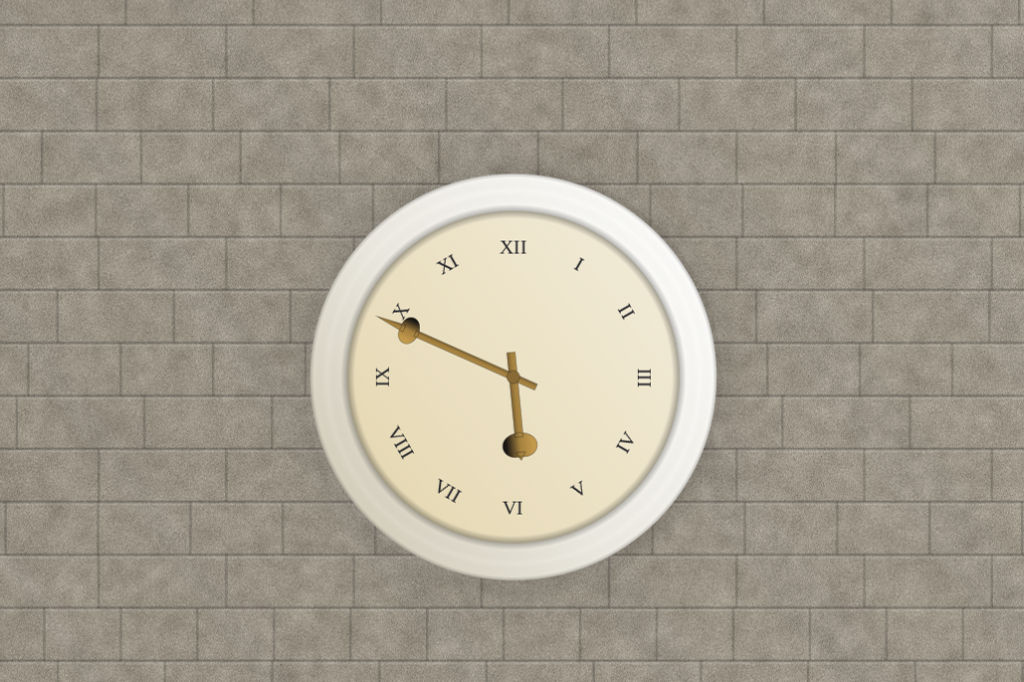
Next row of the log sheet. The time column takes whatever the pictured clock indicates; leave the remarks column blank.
5:49
